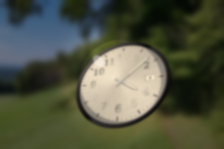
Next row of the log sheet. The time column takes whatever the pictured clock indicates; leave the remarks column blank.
4:08
